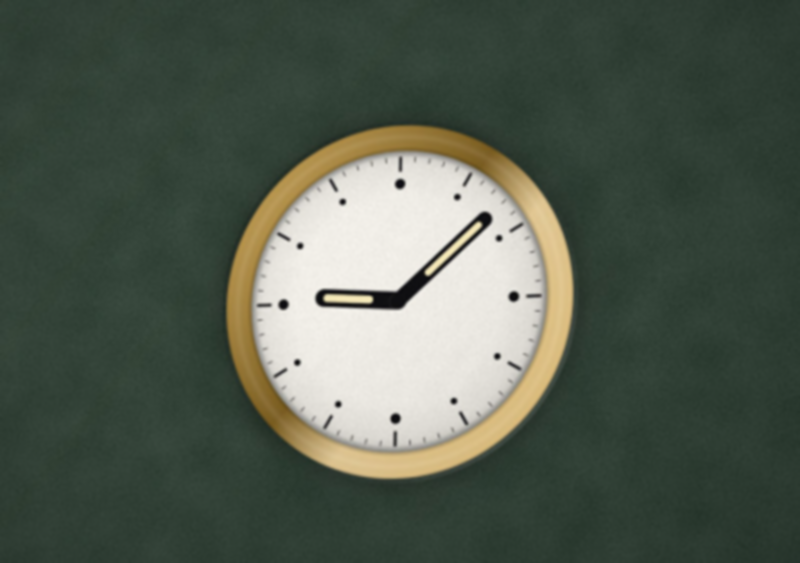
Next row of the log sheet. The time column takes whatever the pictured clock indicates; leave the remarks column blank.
9:08
